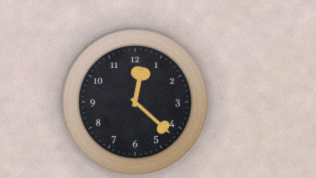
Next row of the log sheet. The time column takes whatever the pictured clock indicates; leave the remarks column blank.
12:22
